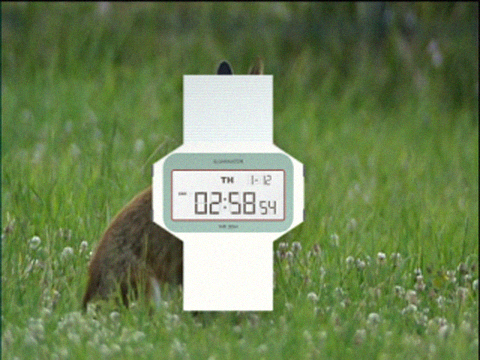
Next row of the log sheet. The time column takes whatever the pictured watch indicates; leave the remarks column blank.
2:58:54
